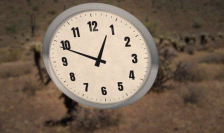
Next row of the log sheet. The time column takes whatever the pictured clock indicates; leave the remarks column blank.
12:49
